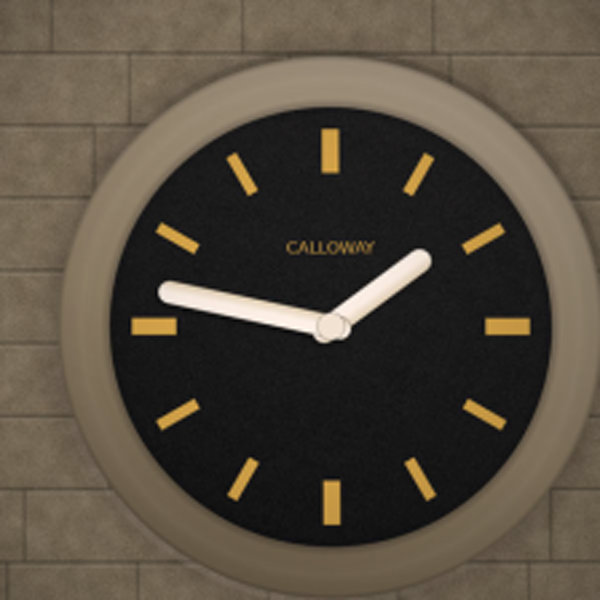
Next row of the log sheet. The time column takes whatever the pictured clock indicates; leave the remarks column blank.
1:47
